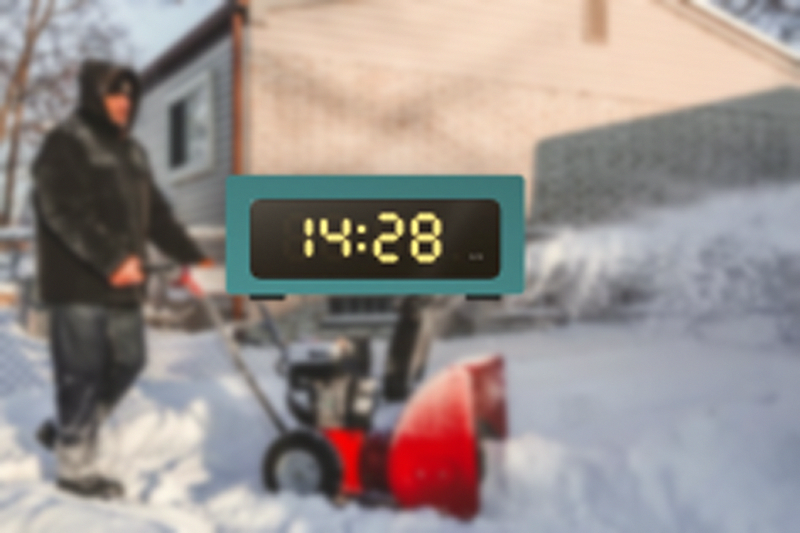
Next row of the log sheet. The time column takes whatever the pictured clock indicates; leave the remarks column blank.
14:28
